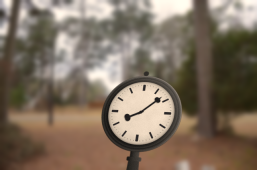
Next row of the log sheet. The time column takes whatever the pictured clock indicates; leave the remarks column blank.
8:08
